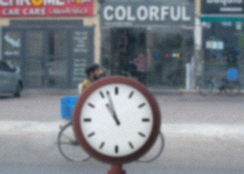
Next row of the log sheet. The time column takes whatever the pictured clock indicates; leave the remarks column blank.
10:57
